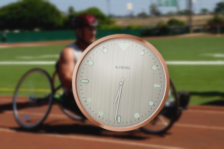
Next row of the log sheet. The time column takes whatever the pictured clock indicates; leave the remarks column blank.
6:31
